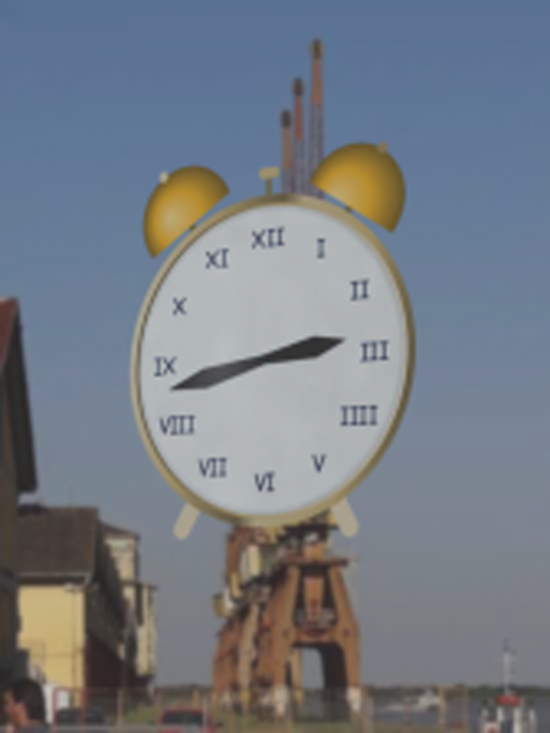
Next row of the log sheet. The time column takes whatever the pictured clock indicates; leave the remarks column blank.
2:43
